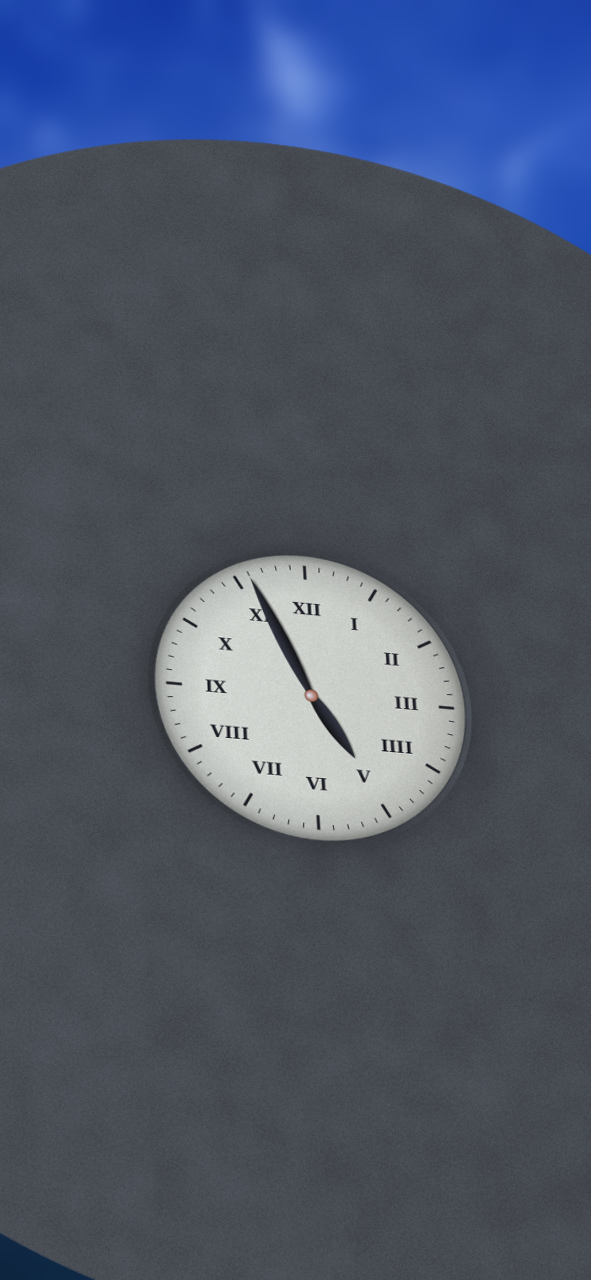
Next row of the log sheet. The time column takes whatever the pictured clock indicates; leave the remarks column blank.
4:56
